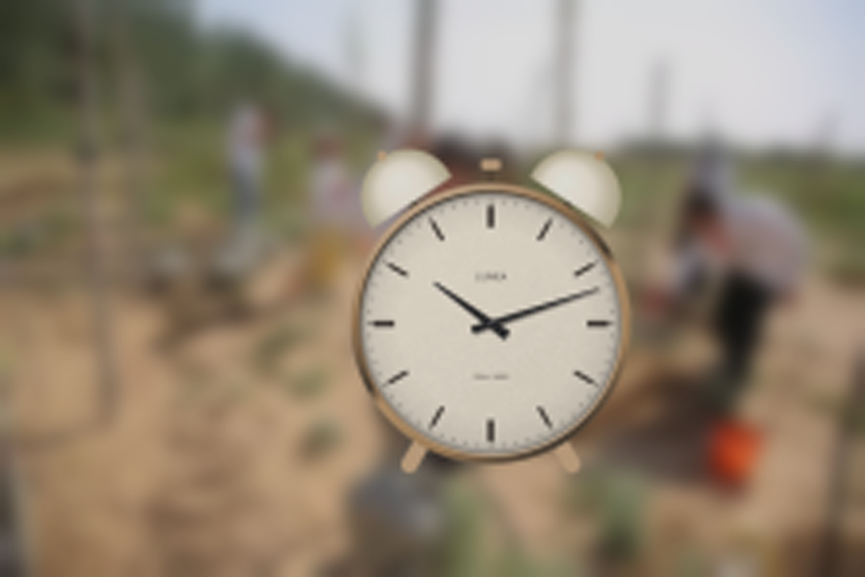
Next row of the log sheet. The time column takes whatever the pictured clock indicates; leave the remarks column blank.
10:12
